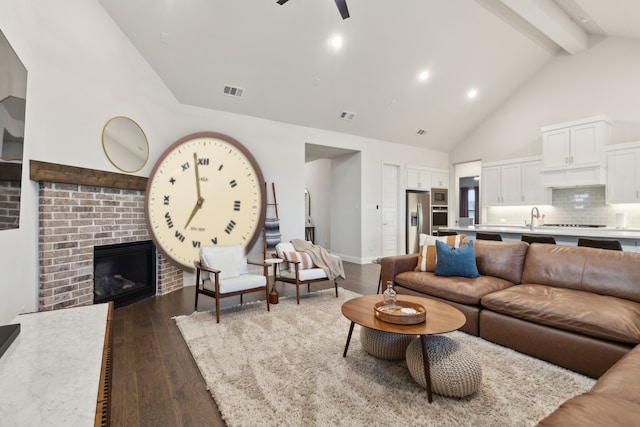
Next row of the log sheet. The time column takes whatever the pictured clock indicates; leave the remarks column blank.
6:58
